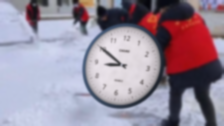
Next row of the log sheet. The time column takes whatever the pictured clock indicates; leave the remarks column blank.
8:50
